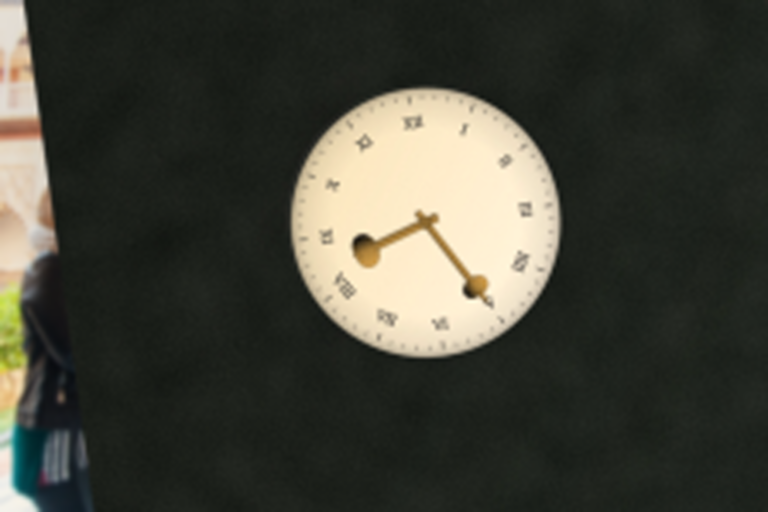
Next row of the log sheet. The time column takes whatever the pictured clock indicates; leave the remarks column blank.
8:25
